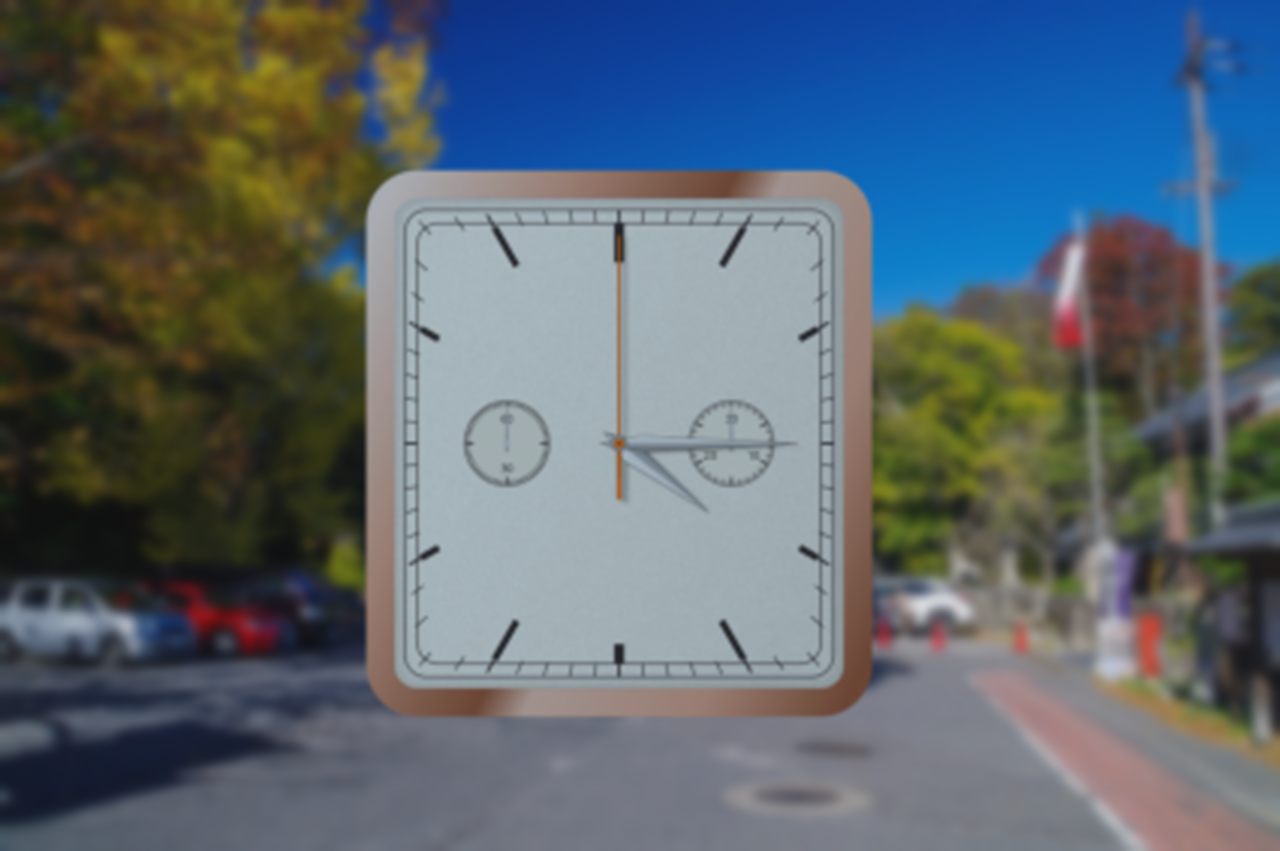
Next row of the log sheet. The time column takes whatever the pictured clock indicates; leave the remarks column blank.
4:15
